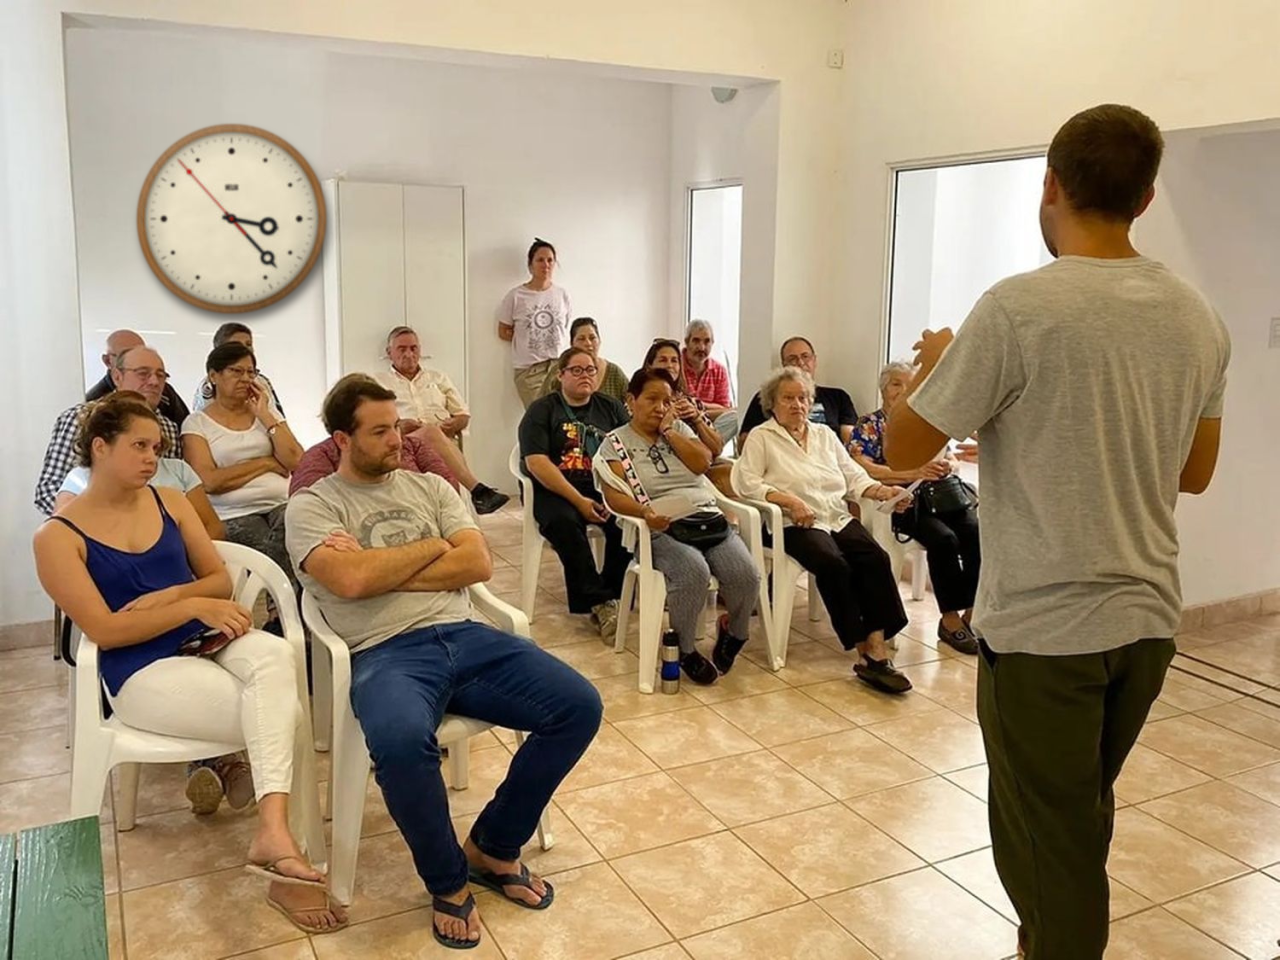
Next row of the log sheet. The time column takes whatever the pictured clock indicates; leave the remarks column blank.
3:22:53
